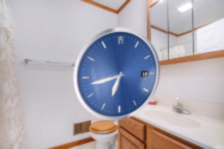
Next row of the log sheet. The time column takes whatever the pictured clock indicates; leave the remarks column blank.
6:43
